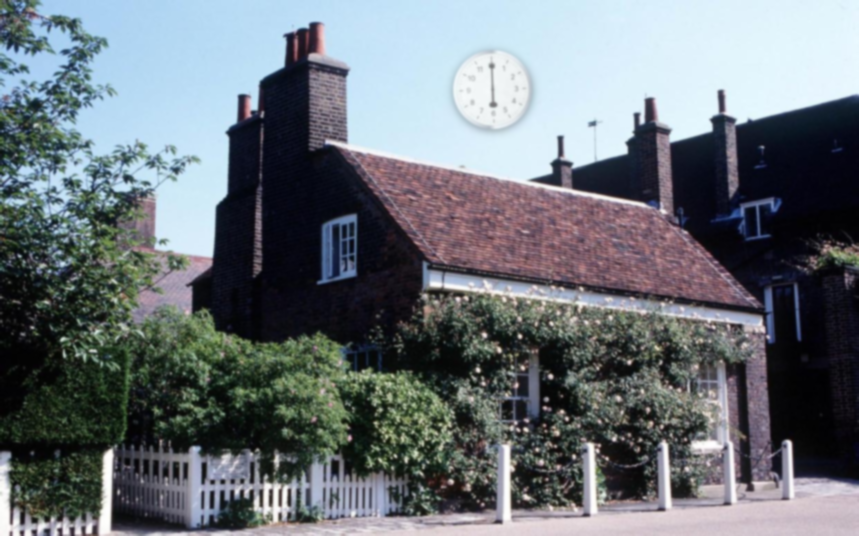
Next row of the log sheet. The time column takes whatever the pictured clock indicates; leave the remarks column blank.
6:00
